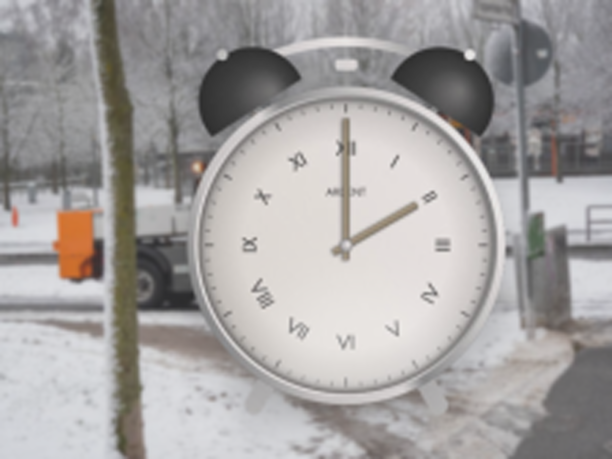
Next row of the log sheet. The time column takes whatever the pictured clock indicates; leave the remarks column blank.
2:00
